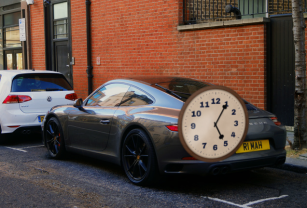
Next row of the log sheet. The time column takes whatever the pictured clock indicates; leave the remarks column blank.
5:05
